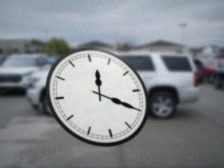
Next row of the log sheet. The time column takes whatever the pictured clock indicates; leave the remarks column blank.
12:20
